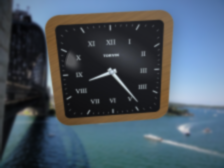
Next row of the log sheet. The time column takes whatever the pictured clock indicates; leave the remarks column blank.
8:24
